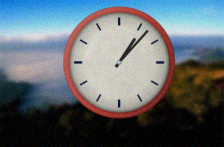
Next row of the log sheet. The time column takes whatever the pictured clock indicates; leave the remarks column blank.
1:07
